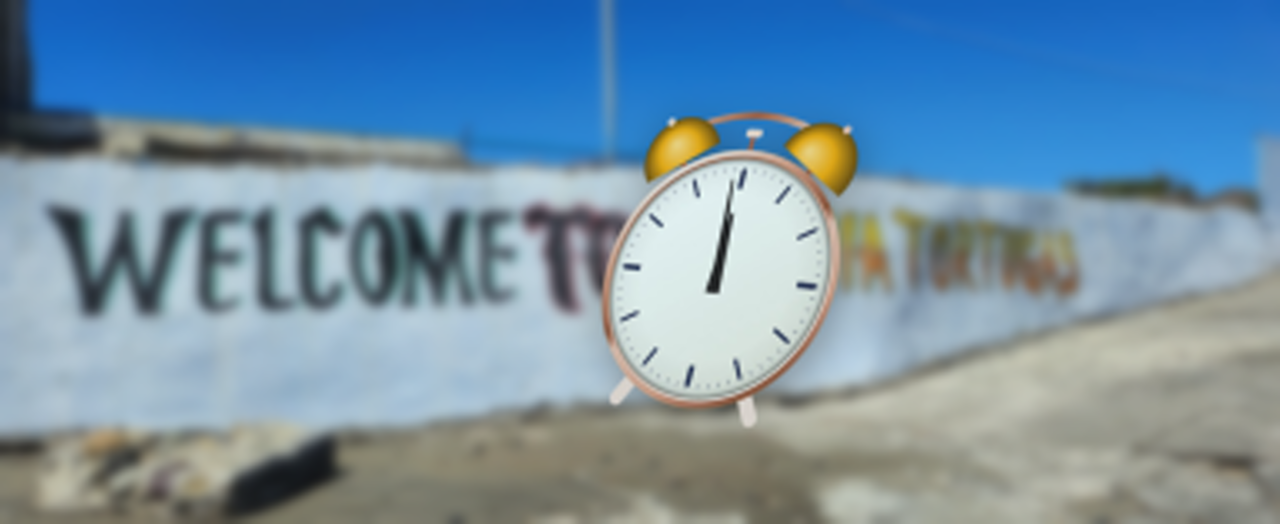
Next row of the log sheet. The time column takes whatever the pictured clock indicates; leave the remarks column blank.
11:59
